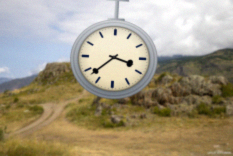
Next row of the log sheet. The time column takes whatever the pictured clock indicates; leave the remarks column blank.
3:38
